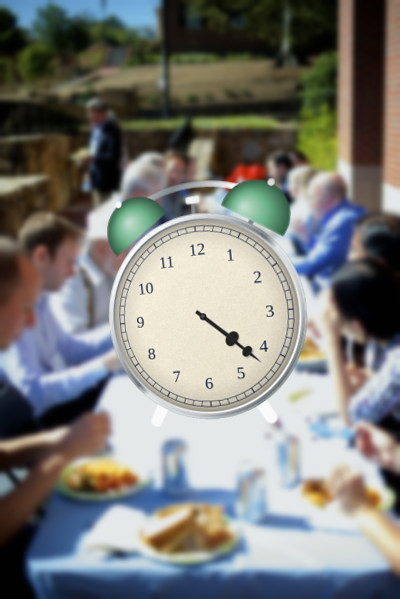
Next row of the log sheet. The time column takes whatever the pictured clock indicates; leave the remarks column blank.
4:22
